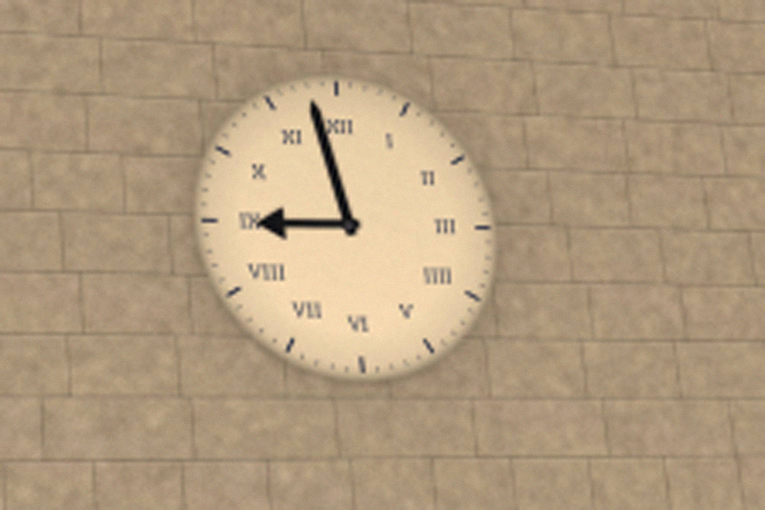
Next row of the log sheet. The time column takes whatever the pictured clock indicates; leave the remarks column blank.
8:58
